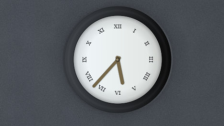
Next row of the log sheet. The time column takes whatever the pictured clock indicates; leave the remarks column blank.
5:37
